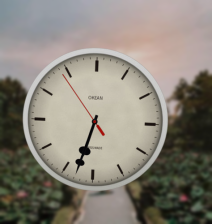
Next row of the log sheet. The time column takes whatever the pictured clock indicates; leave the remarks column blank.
6:32:54
